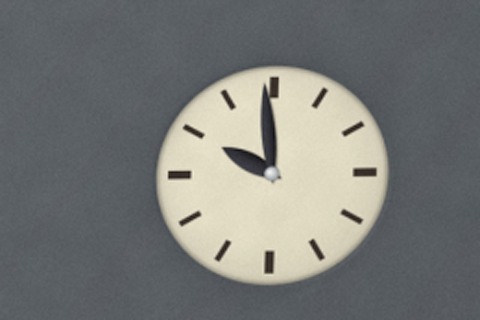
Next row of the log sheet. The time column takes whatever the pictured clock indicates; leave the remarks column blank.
9:59
